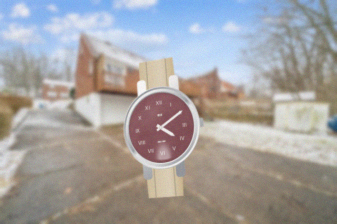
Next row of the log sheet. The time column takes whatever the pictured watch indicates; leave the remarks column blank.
4:10
